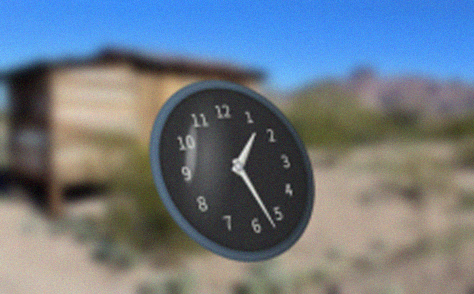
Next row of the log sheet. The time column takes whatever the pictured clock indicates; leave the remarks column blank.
1:27
